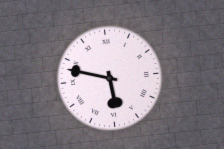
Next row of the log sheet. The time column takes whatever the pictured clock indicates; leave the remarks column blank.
5:48
